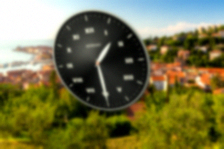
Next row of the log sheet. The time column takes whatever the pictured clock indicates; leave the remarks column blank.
1:30
